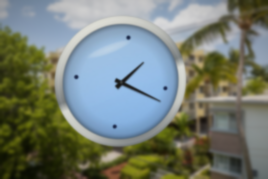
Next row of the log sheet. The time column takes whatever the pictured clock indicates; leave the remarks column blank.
1:18
